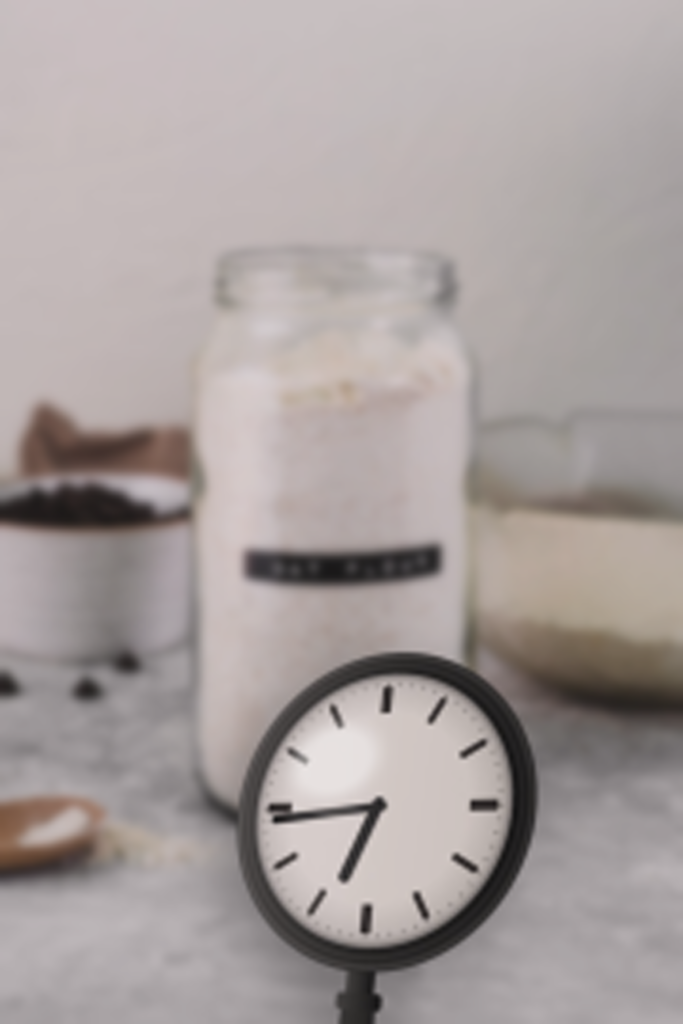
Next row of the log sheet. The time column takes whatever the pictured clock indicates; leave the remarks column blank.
6:44
